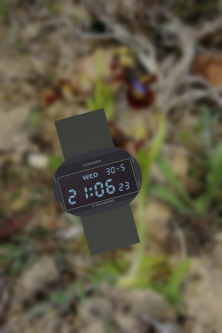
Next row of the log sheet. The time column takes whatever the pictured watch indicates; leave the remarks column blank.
21:06:23
